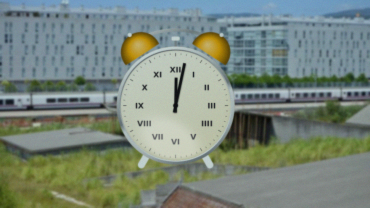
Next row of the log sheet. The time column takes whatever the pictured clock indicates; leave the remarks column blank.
12:02
